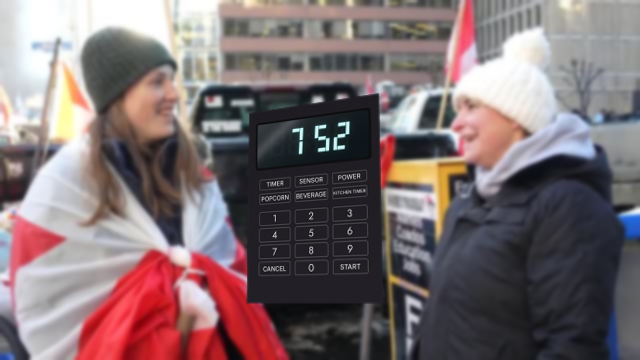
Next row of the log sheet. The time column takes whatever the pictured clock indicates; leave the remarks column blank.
7:52
